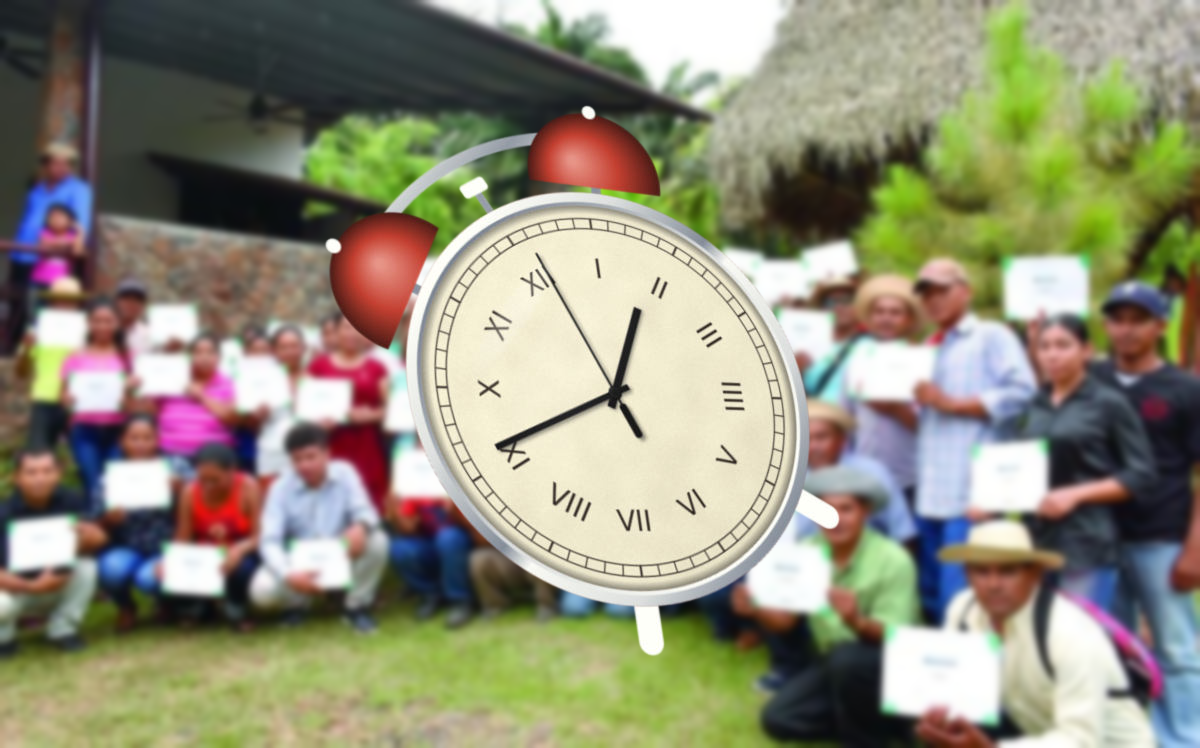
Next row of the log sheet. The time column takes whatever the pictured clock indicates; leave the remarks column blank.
1:46:01
